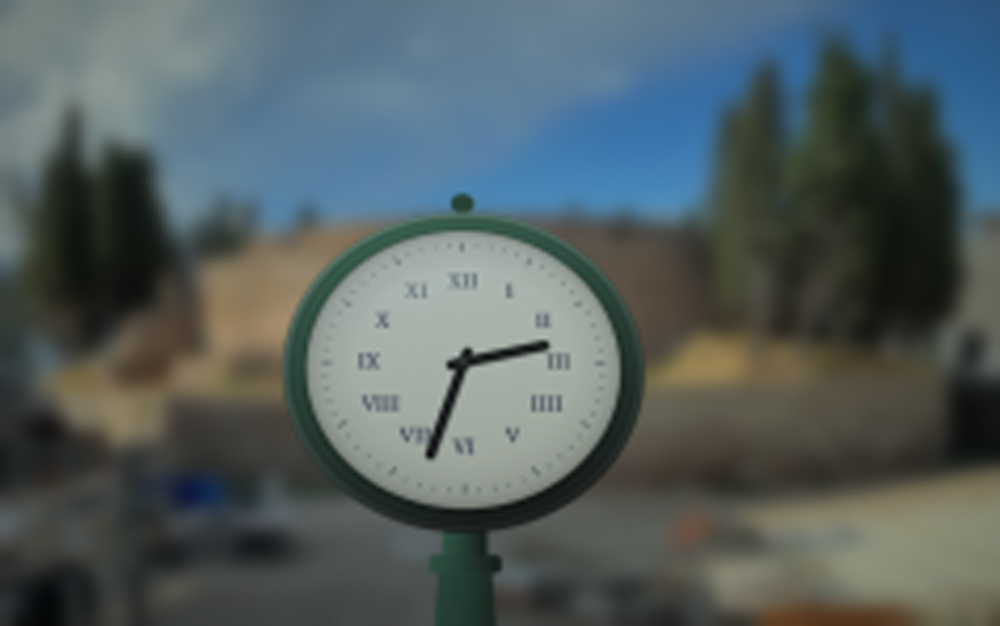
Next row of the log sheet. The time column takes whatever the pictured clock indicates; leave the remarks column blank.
2:33
